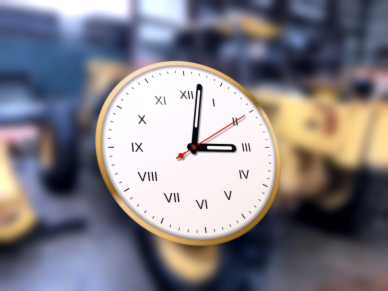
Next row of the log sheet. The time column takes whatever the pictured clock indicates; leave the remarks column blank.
3:02:10
